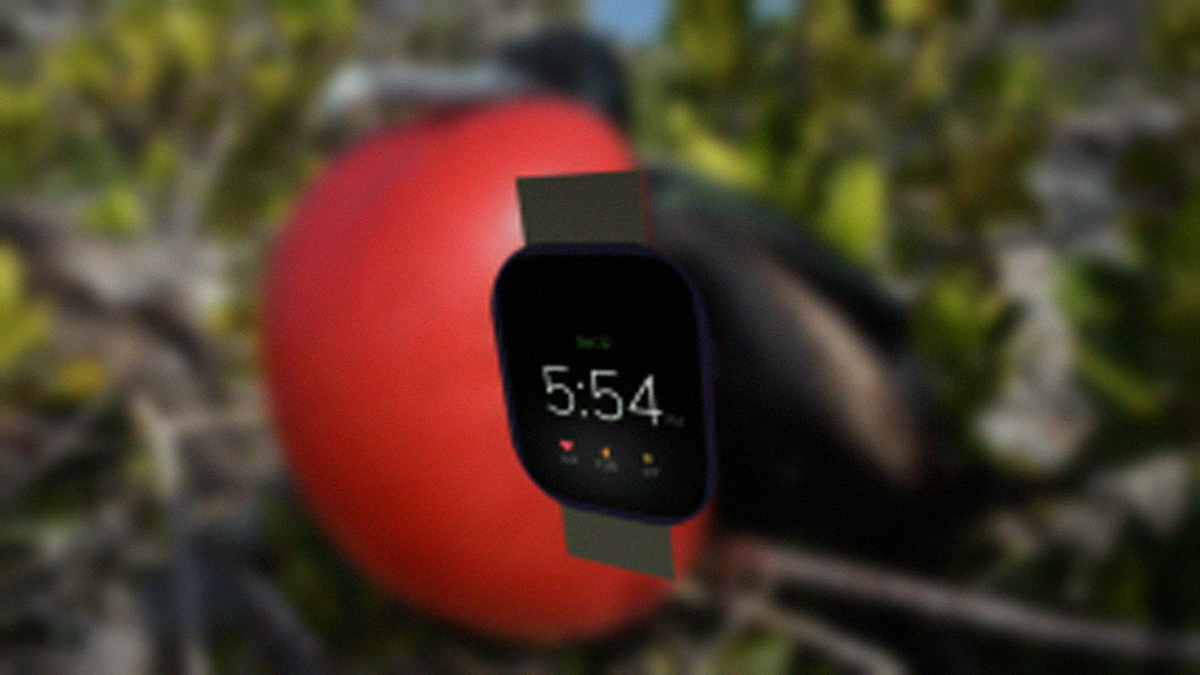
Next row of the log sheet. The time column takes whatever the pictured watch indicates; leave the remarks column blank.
5:54
